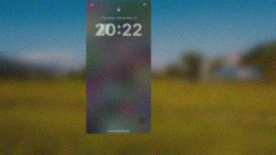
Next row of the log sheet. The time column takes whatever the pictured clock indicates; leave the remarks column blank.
20:22
